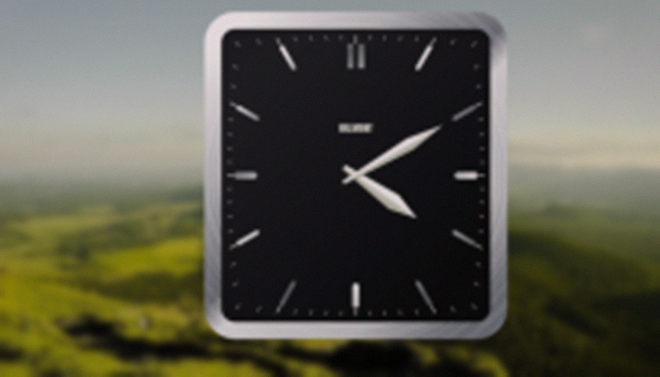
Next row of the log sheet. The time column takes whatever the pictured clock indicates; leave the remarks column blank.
4:10
